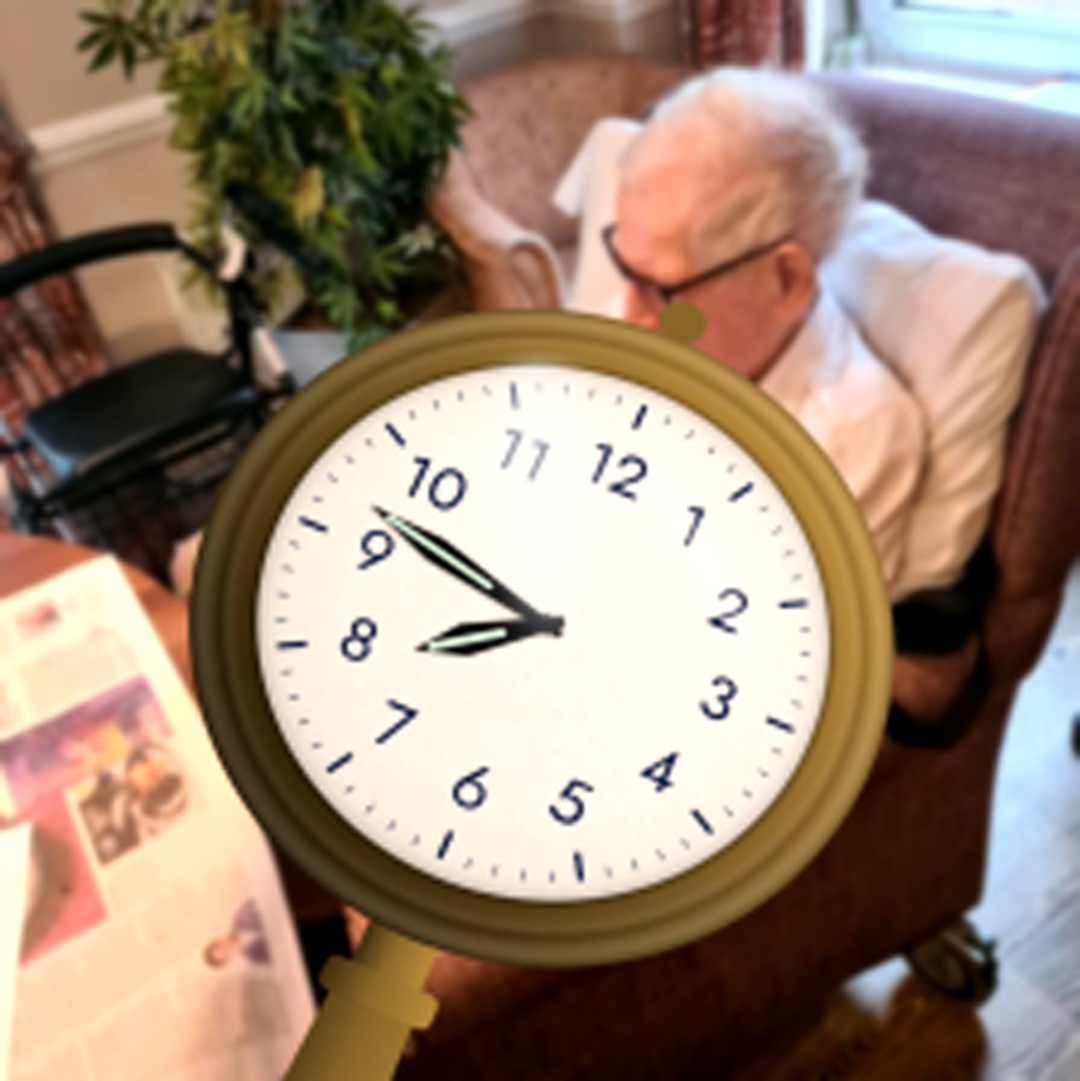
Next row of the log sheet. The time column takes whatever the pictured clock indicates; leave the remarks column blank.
7:47
